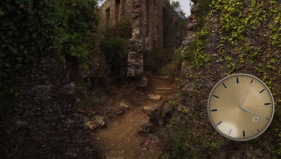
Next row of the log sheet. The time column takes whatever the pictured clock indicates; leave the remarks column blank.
4:05
